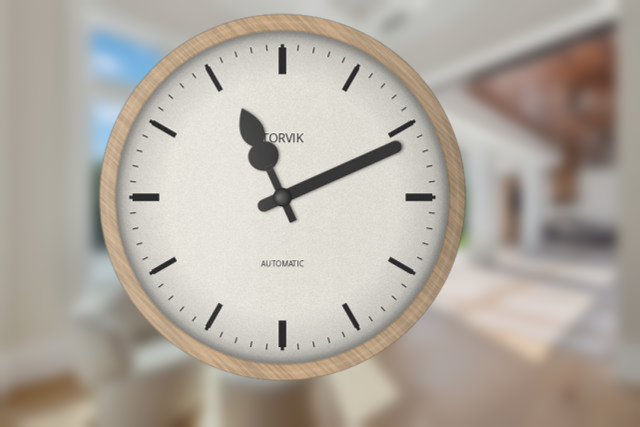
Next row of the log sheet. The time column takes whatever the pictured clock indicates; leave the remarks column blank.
11:11
